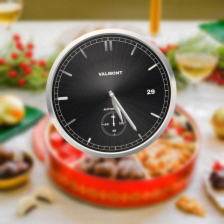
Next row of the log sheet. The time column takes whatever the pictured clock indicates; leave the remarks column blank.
5:25
